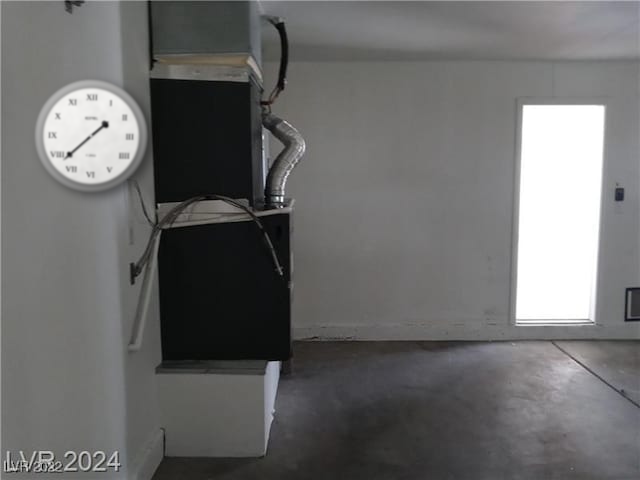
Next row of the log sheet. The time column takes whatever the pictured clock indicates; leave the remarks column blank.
1:38
